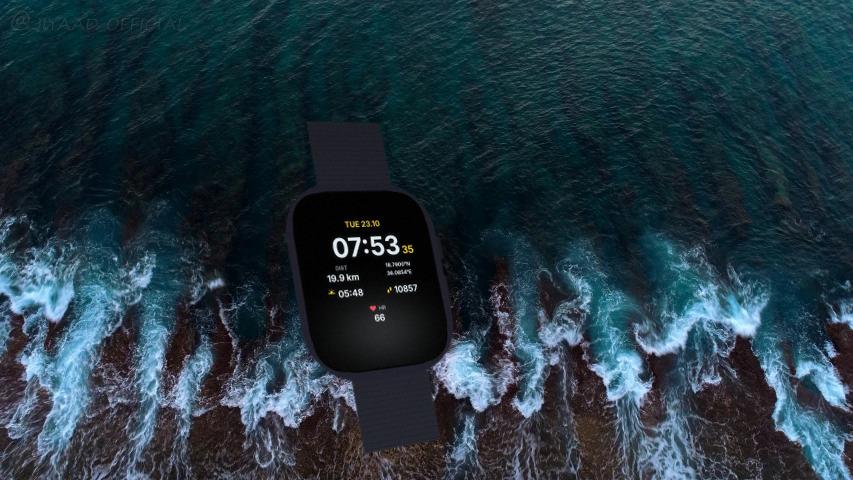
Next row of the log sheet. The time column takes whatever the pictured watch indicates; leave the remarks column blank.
7:53:35
